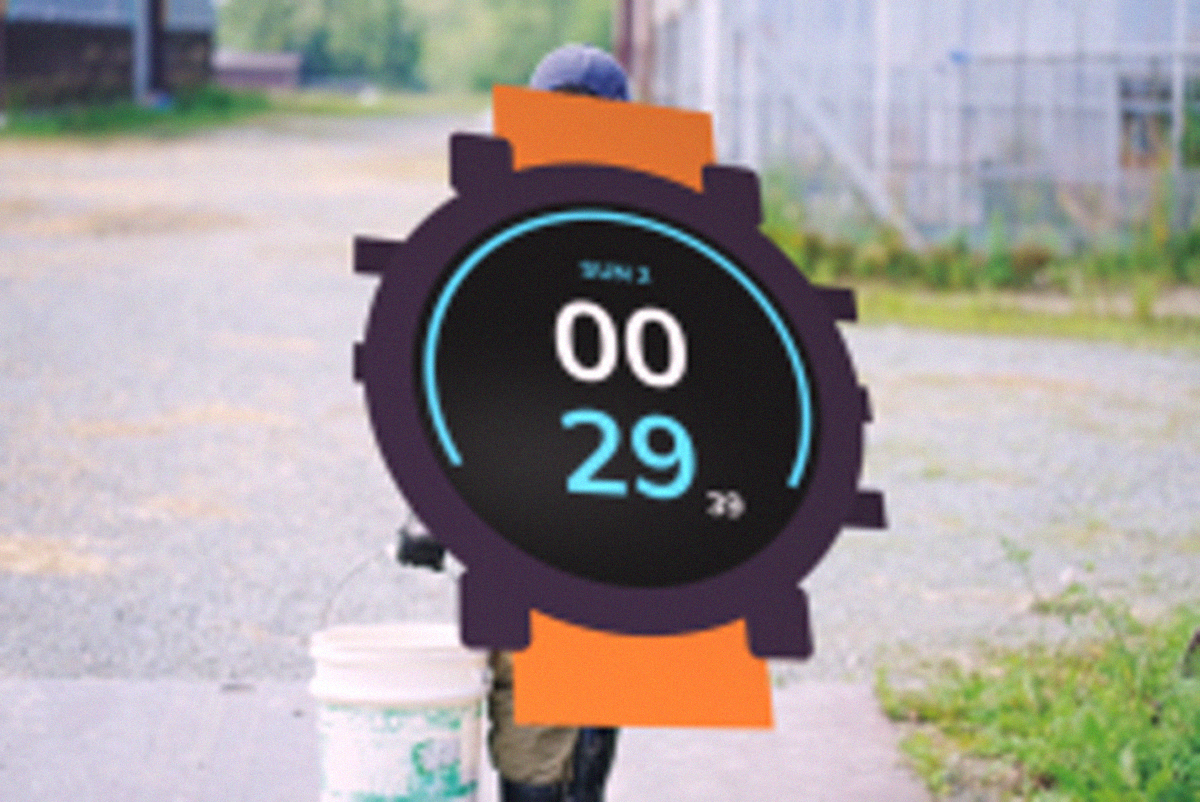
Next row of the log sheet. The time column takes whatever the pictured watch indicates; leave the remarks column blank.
0:29
